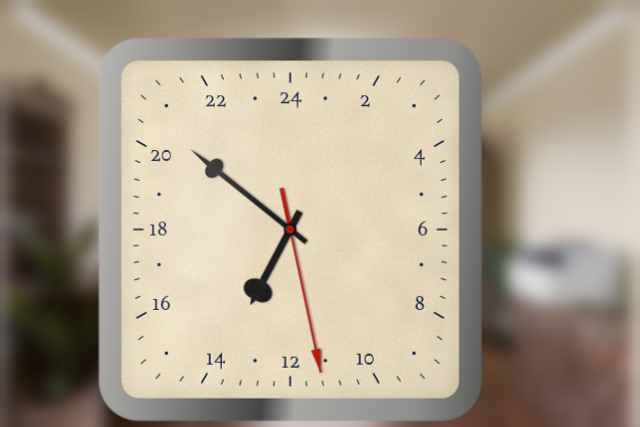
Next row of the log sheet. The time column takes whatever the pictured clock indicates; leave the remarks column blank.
13:51:28
